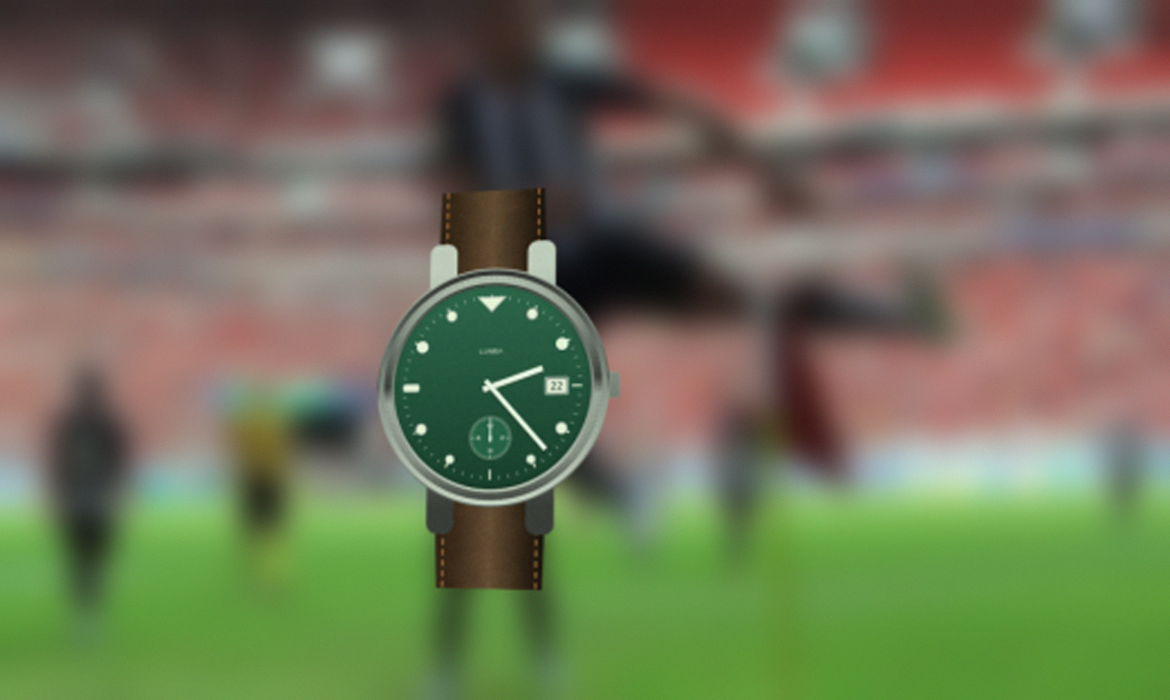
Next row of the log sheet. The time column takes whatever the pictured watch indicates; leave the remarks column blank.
2:23
